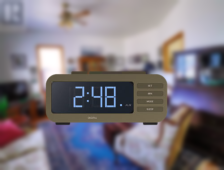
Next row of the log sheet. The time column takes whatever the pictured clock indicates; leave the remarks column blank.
2:48
